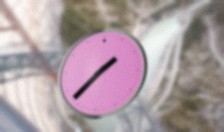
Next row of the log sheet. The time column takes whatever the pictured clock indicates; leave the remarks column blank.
1:37
